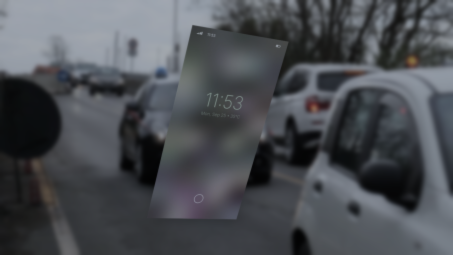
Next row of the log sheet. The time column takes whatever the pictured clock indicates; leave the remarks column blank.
11:53
